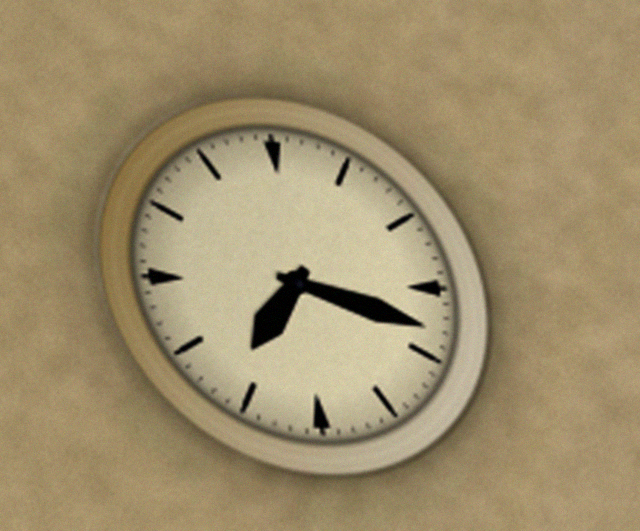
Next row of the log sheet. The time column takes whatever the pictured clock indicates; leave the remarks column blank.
7:18
